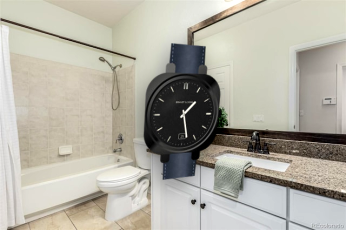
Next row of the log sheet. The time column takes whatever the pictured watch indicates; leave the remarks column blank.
1:28
